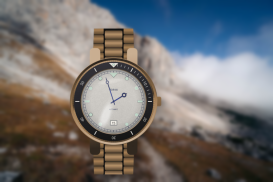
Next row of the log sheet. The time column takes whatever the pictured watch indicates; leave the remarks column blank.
1:57
